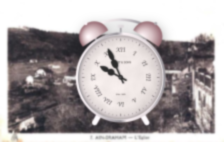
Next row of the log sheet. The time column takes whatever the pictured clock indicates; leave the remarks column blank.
9:56
